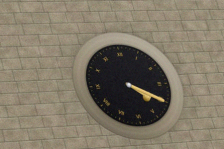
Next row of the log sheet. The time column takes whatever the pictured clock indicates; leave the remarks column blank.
4:20
